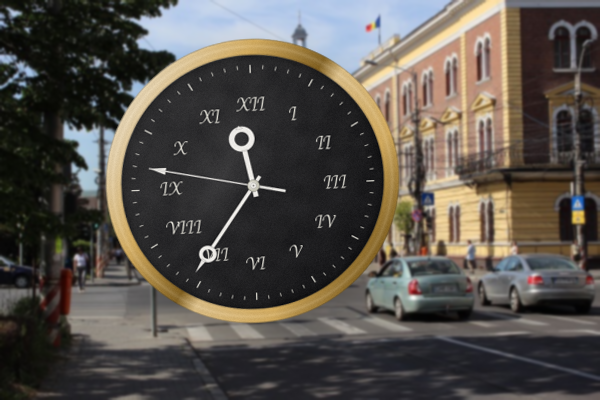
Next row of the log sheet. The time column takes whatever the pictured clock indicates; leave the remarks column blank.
11:35:47
